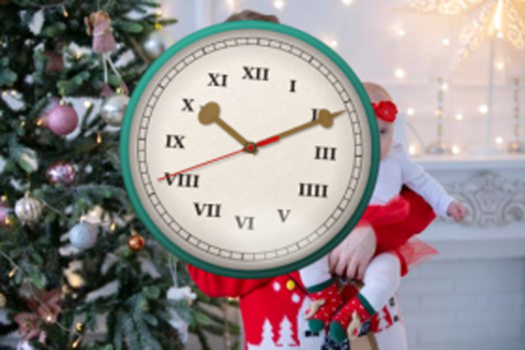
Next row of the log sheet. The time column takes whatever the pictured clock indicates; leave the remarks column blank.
10:10:41
